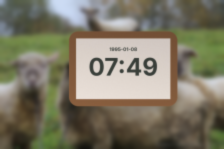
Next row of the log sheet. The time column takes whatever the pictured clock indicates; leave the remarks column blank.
7:49
